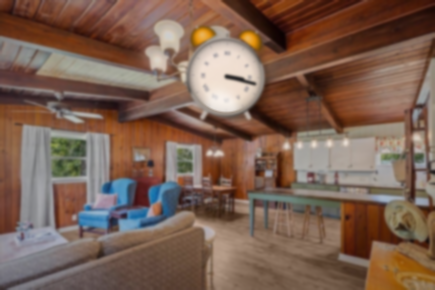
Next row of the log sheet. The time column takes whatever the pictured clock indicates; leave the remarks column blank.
3:17
